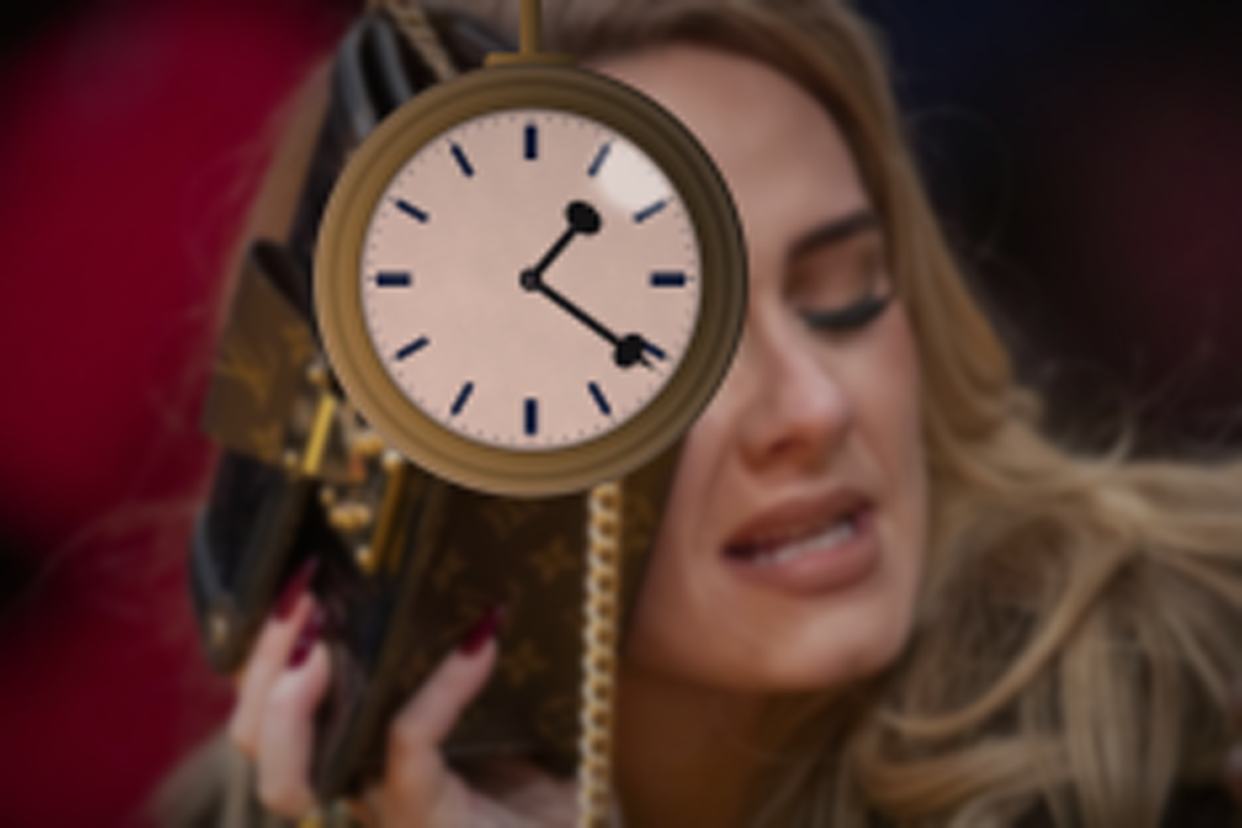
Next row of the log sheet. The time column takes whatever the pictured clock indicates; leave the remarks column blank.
1:21
